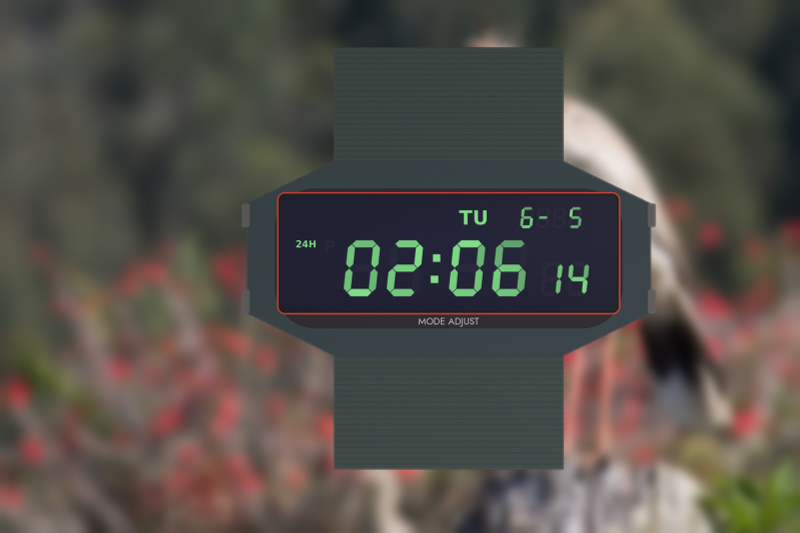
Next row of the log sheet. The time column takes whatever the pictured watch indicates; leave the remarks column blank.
2:06:14
